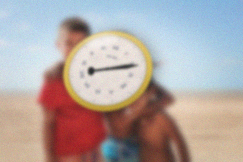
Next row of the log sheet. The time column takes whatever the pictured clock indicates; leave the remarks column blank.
8:11
